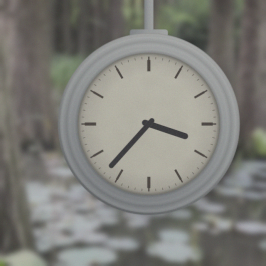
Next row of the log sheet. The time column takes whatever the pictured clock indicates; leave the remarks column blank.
3:37
